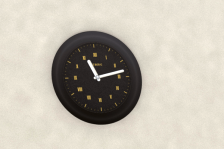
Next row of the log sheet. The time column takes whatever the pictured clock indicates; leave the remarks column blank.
11:13
